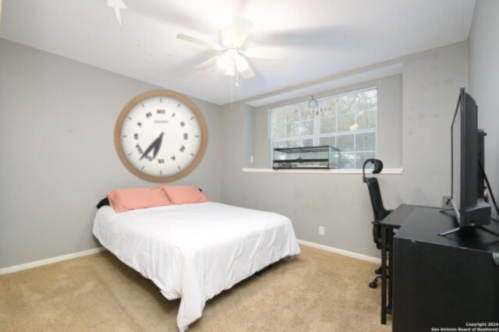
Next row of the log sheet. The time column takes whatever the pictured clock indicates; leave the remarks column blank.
6:37
